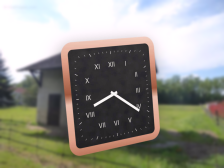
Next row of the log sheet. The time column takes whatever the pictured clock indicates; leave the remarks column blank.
8:21
